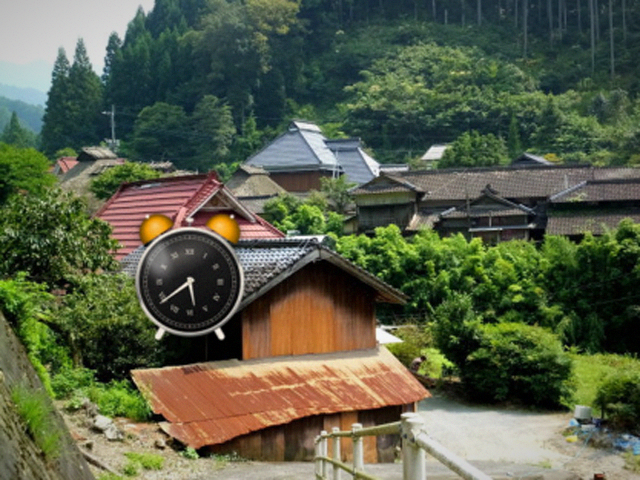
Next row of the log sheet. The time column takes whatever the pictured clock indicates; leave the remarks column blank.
5:39
